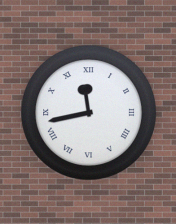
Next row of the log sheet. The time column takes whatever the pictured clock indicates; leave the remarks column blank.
11:43
